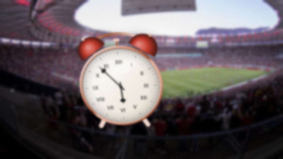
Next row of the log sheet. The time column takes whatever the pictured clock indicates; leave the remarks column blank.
5:53
